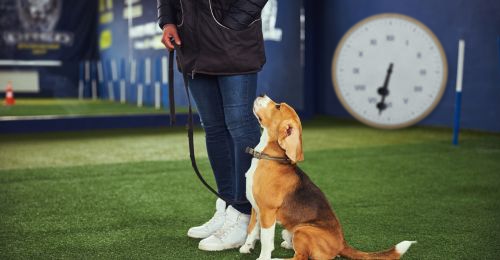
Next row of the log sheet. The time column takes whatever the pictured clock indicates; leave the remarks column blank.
6:32
